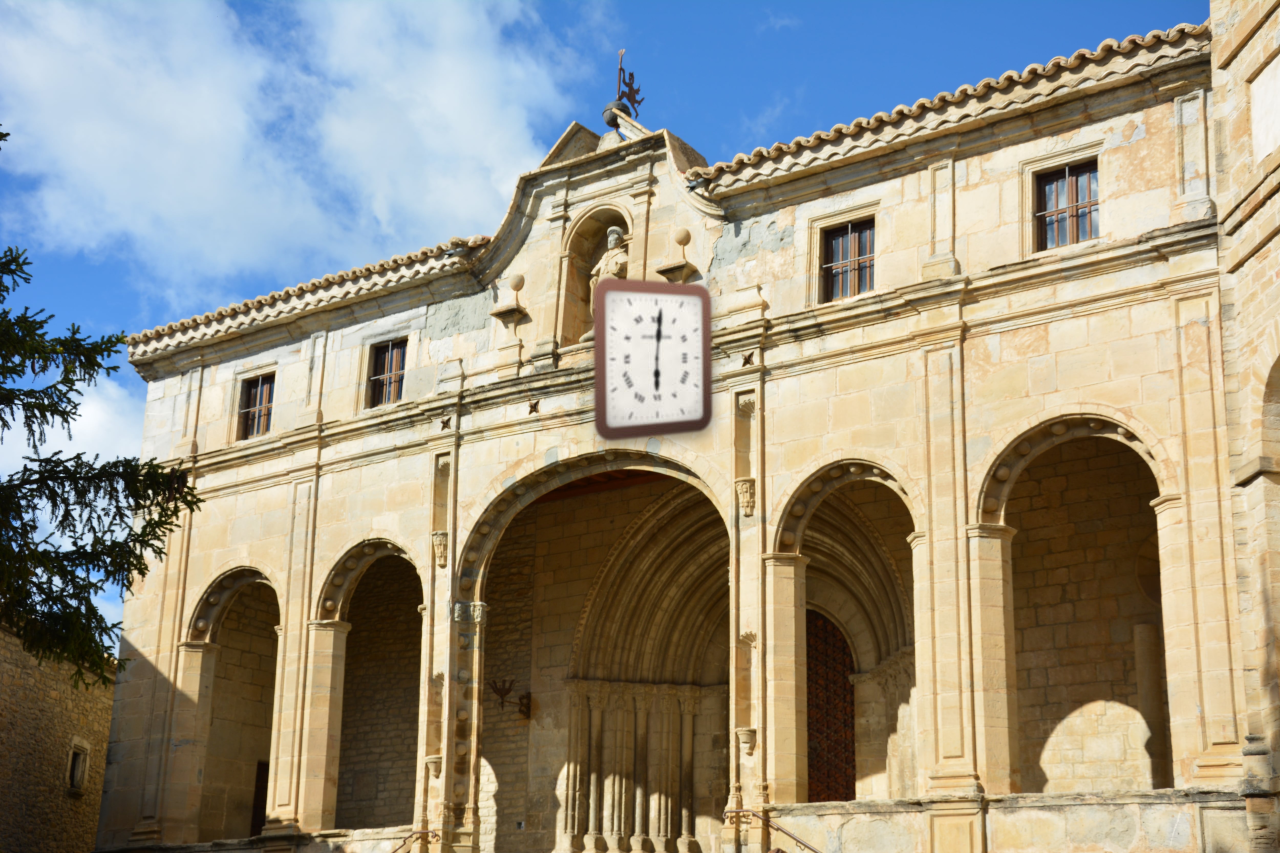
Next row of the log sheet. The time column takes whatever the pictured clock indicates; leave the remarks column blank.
6:01
